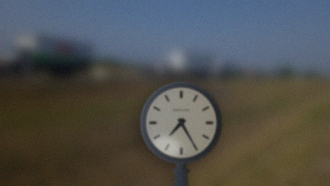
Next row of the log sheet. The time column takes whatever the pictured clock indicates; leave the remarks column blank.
7:25
